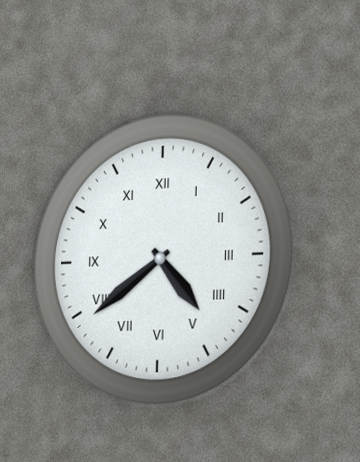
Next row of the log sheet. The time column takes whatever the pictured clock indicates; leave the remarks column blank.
4:39
